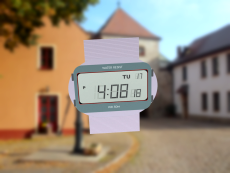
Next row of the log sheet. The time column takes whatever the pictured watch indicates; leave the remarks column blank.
4:08:18
